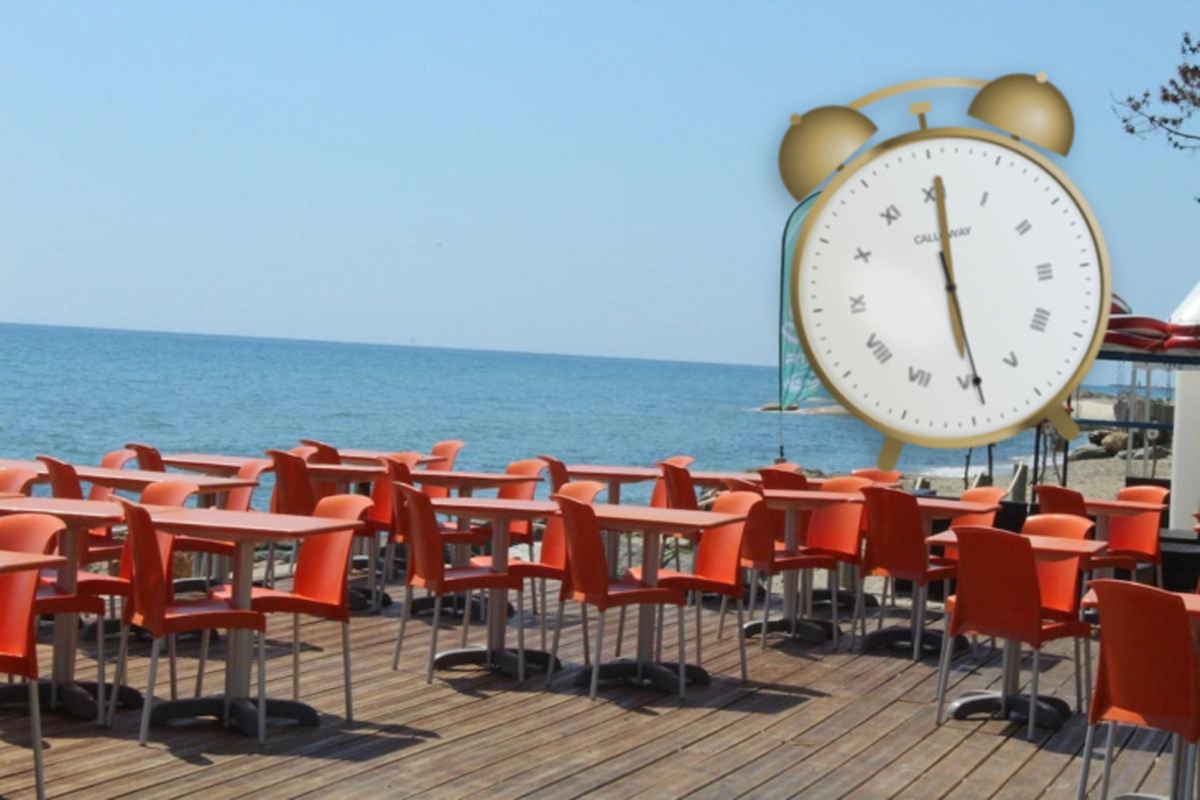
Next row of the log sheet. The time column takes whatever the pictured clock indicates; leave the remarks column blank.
6:00:29
